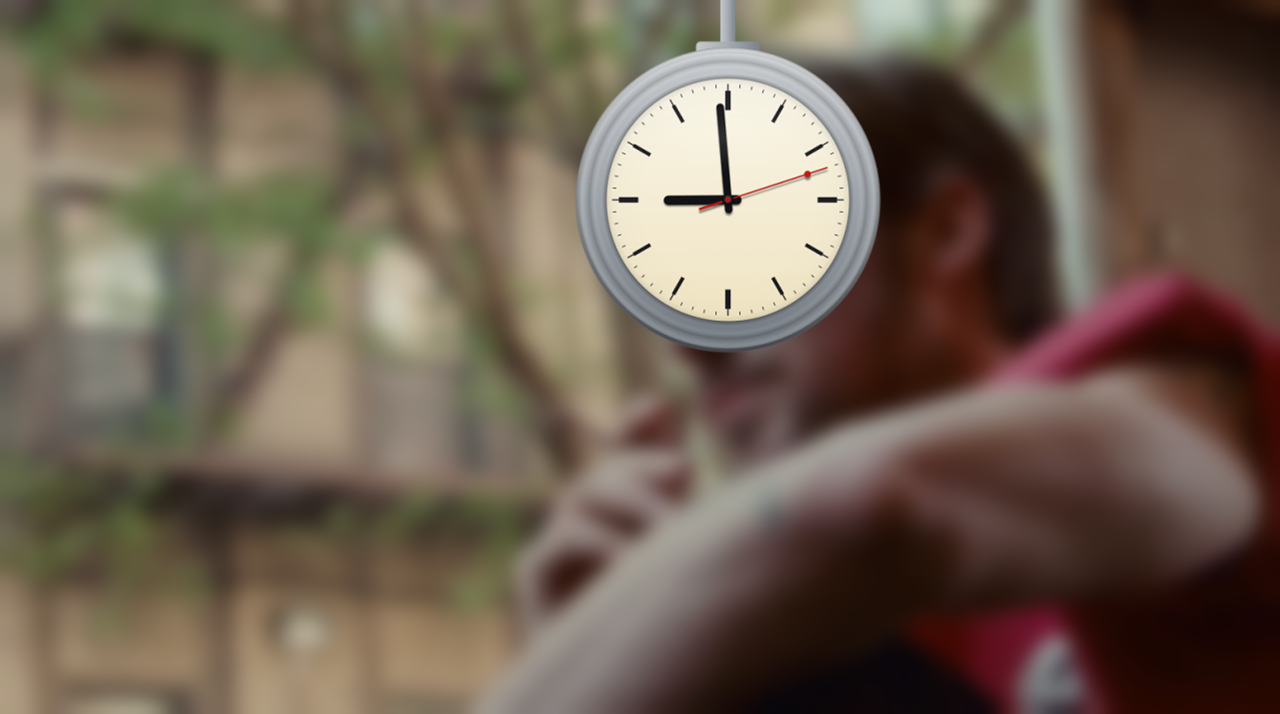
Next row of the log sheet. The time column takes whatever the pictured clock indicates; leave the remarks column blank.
8:59:12
